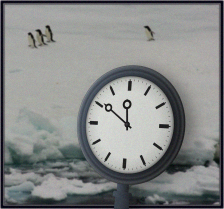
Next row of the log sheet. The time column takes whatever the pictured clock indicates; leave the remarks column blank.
11:51
